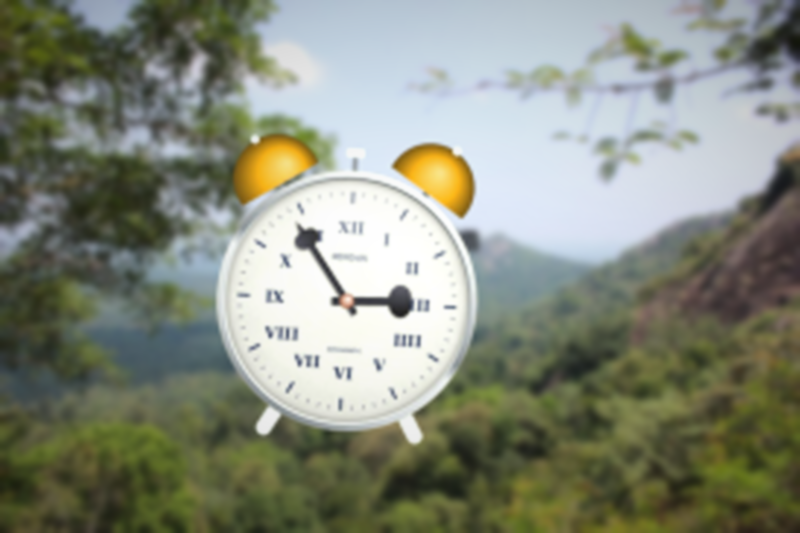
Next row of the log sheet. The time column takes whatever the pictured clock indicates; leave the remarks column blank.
2:54
